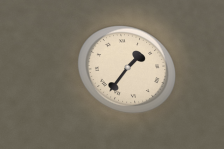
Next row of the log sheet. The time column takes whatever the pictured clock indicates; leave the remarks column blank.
1:37
